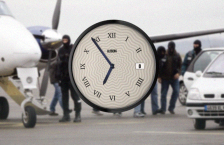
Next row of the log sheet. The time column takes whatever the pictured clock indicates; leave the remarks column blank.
6:54
